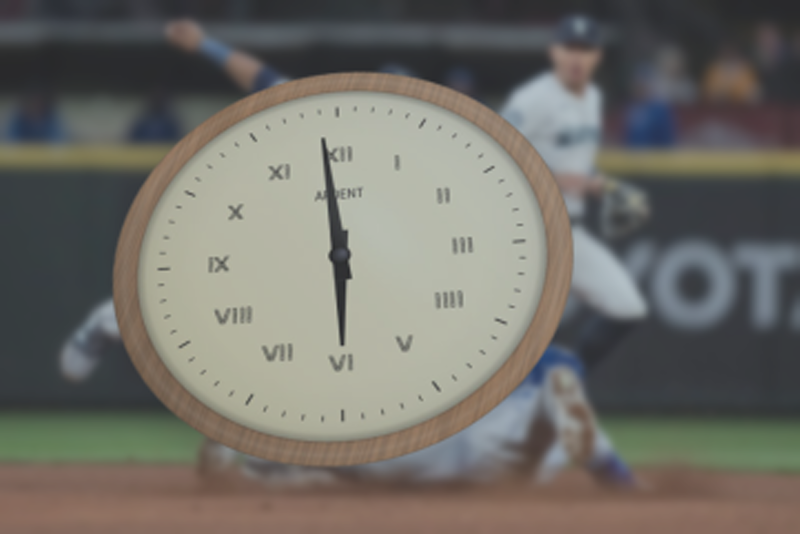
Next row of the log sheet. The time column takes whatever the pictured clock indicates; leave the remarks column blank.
5:59
